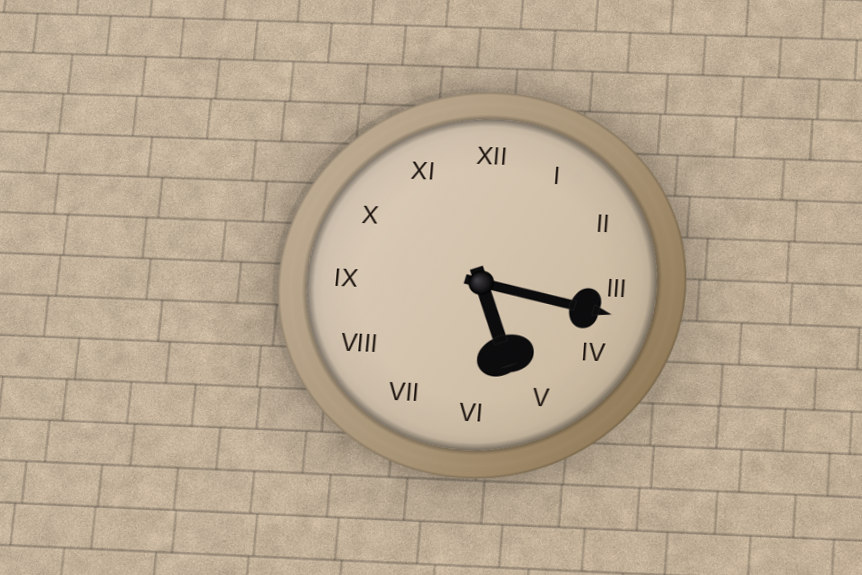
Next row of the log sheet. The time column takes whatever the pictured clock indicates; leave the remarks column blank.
5:17
